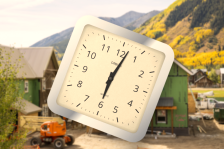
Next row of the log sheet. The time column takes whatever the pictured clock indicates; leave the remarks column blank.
6:02
